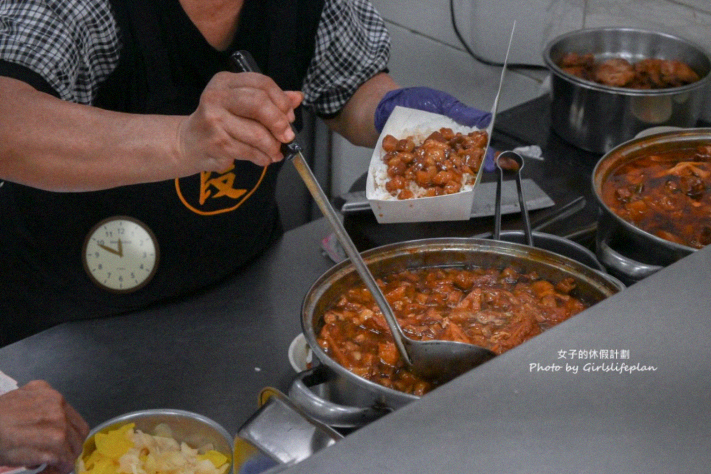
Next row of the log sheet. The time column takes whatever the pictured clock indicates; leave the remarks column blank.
11:49
